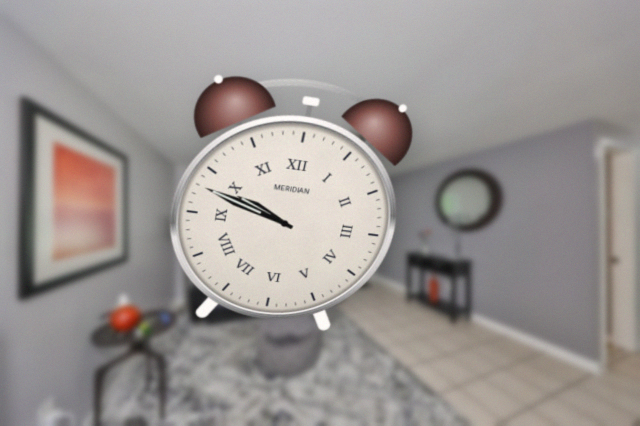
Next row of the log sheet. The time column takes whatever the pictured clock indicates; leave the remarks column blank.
9:48
